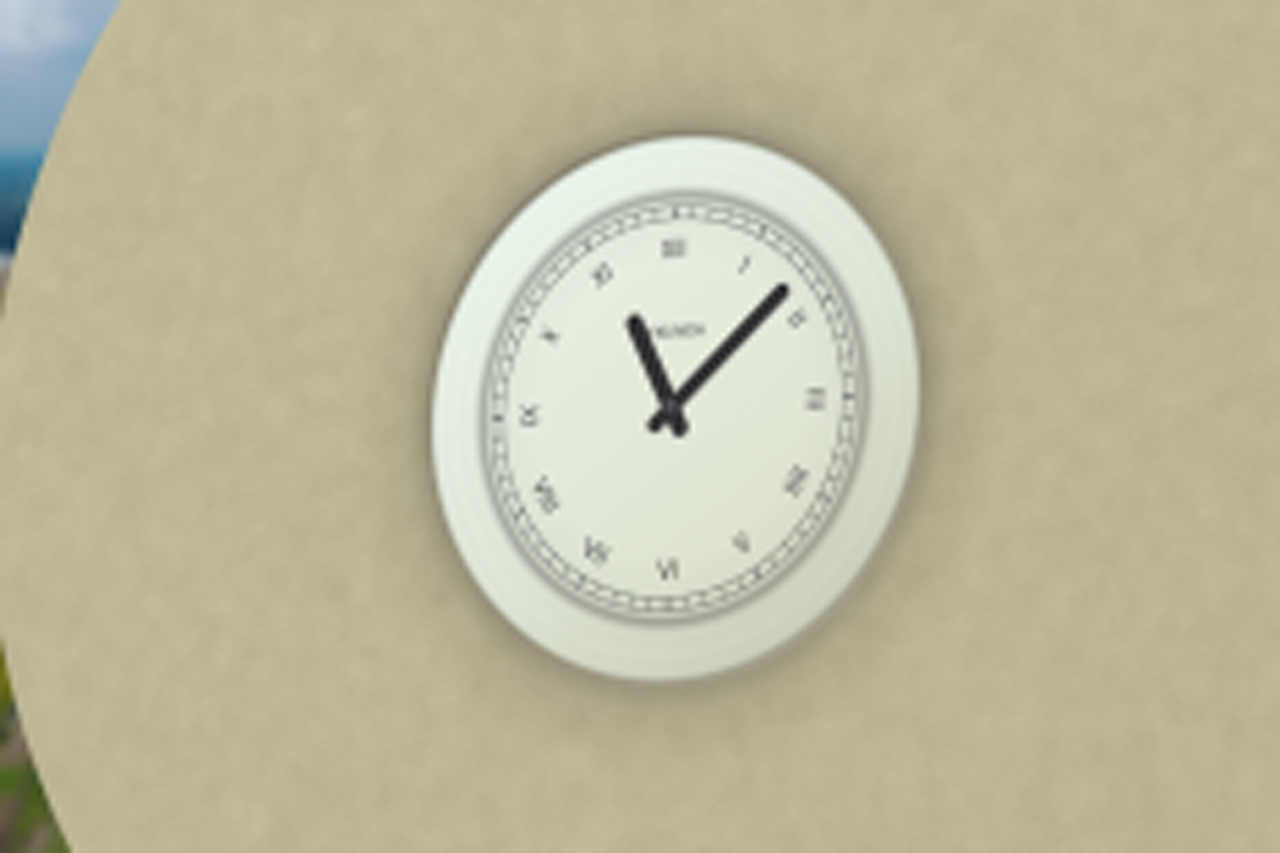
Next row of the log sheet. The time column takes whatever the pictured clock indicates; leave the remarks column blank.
11:08
